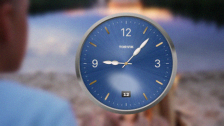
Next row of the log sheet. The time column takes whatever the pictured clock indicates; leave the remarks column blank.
9:07
